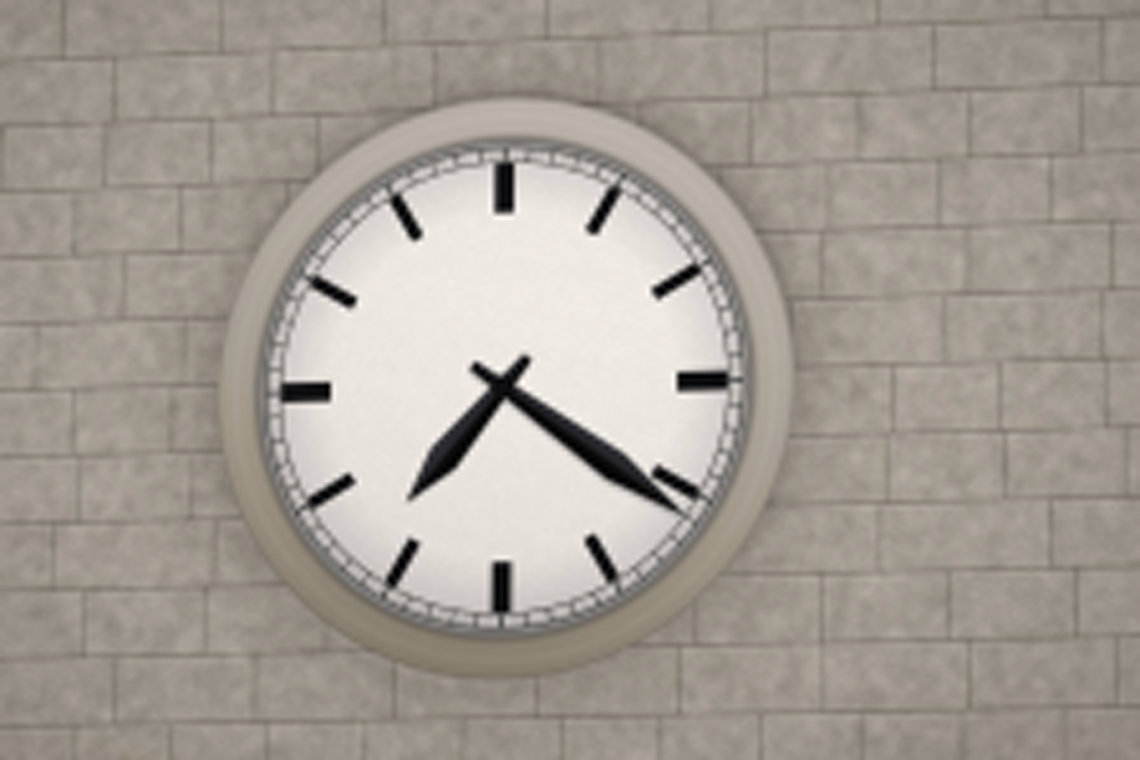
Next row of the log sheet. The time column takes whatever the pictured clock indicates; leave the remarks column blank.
7:21
